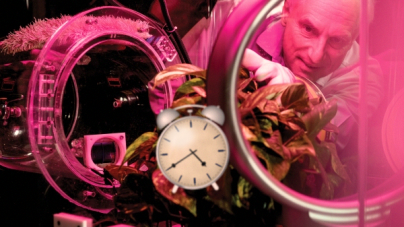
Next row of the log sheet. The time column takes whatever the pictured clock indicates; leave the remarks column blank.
4:40
